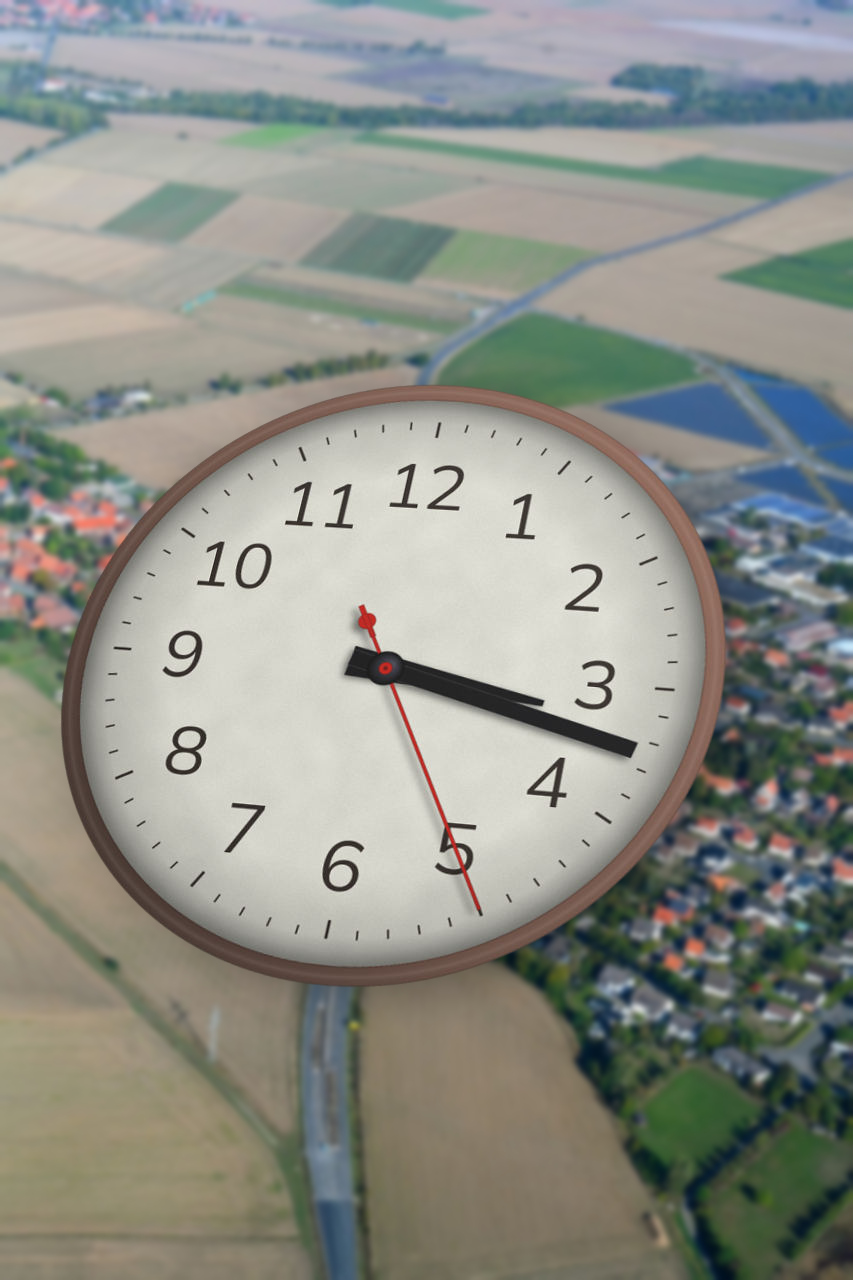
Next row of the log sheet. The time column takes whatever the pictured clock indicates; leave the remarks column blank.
3:17:25
